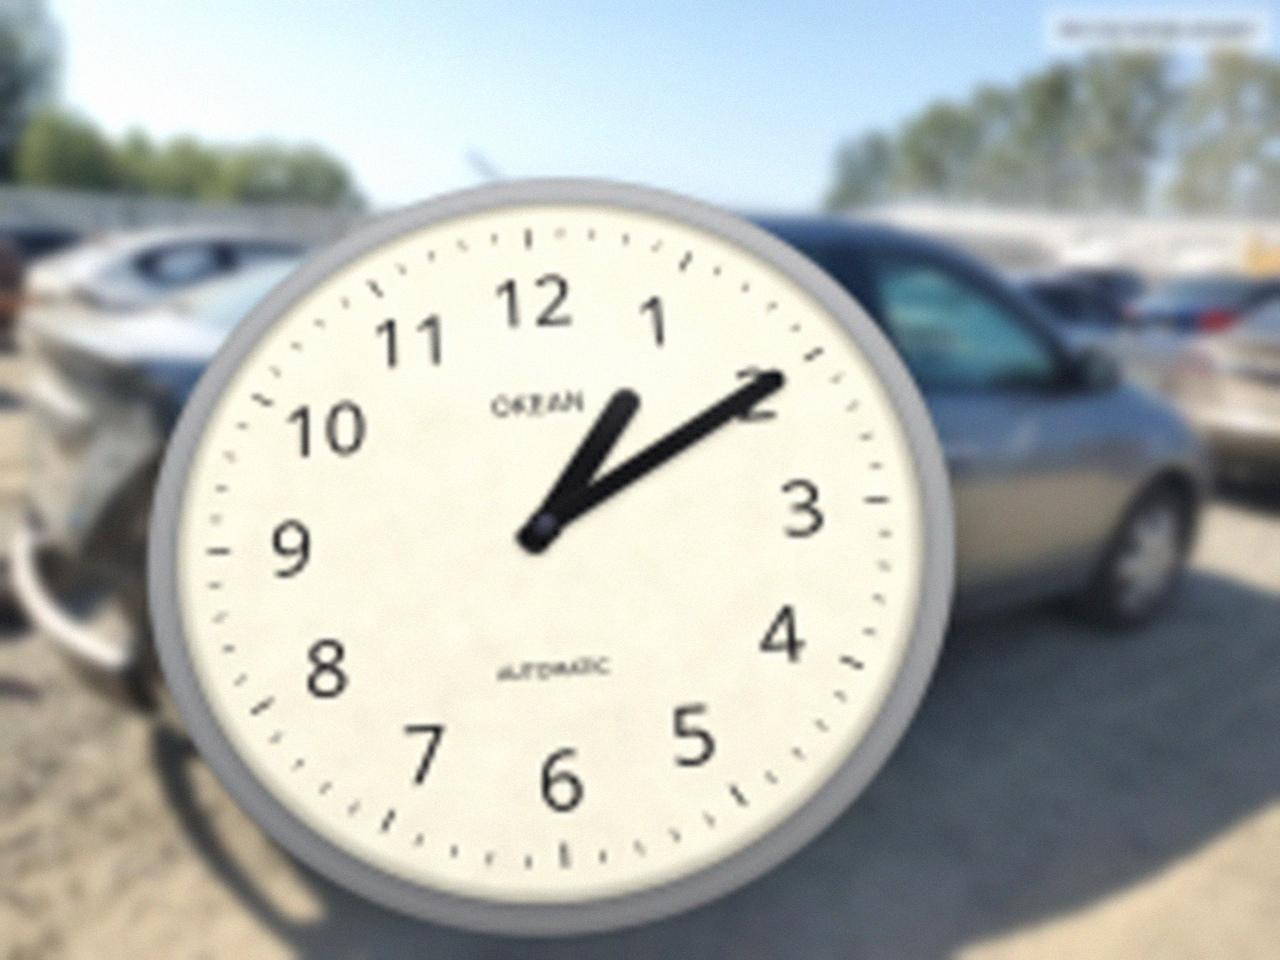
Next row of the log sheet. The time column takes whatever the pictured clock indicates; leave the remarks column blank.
1:10
